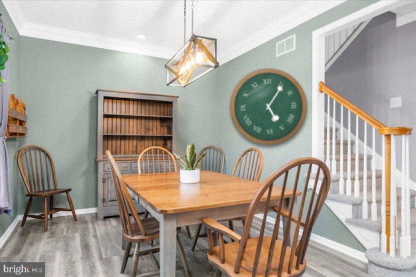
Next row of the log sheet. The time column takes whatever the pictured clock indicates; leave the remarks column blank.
5:06
